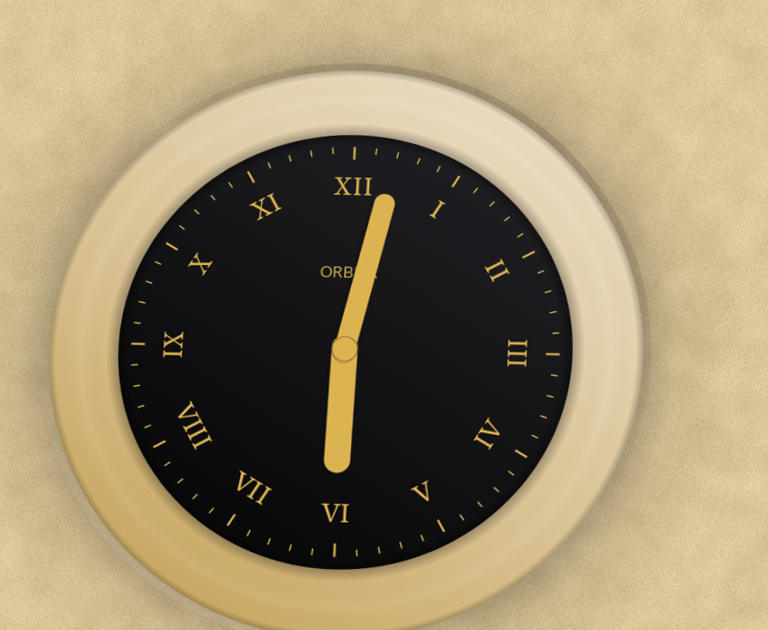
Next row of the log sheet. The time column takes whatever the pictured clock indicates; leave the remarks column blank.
6:02
